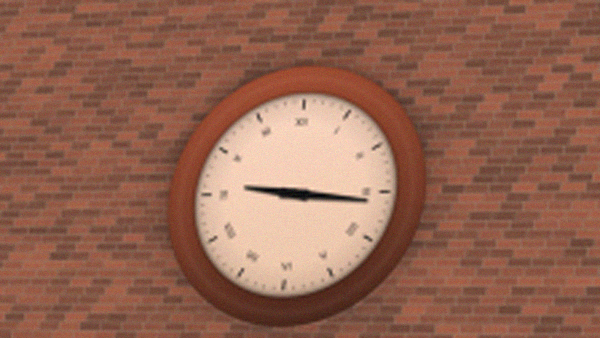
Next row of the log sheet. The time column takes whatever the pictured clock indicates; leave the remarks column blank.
9:16
